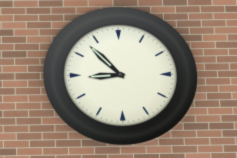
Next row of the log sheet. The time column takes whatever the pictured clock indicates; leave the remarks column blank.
8:53
